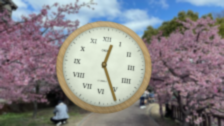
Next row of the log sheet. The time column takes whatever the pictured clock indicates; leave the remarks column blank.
12:26
